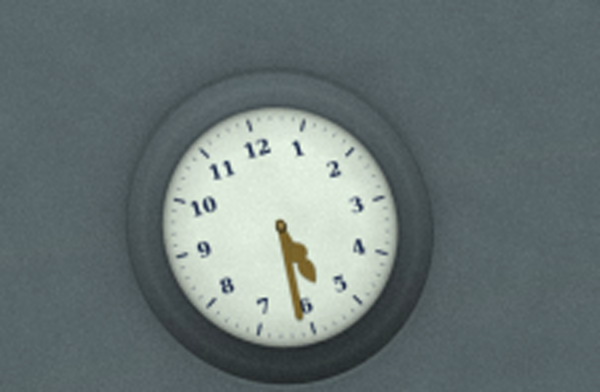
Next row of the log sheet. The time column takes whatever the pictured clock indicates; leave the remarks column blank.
5:31
